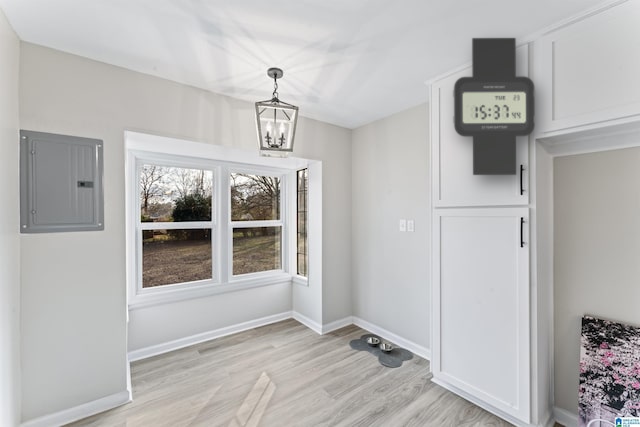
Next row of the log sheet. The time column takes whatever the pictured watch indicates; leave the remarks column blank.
15:37
